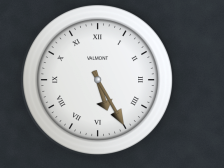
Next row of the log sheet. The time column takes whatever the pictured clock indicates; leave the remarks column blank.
5:25
